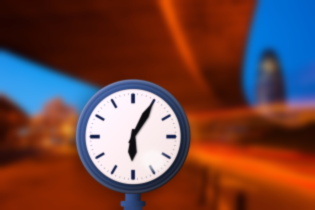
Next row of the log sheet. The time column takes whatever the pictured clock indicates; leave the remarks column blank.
6:05
